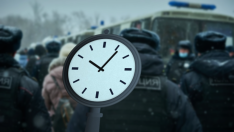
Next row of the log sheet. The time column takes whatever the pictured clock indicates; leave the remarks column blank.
10:06
